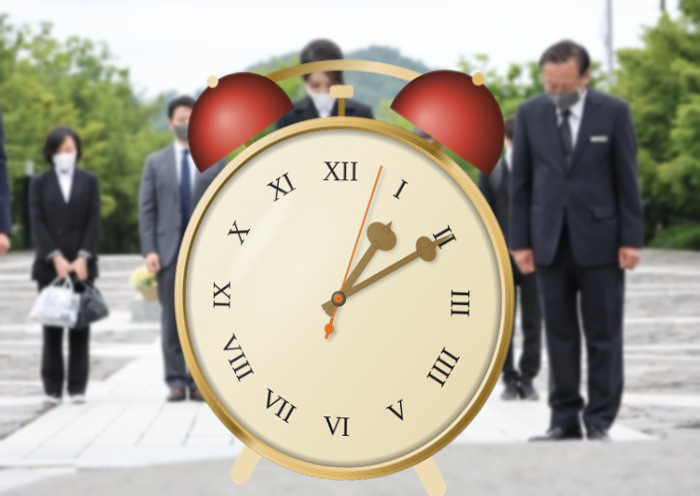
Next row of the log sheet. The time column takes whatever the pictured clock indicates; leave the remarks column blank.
1:10:03
